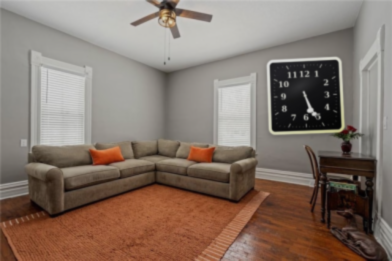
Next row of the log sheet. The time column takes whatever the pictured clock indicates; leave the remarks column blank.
5:26
